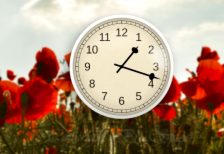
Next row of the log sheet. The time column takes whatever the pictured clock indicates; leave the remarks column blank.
1:18
